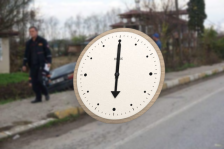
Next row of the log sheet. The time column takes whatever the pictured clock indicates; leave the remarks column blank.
6:00
